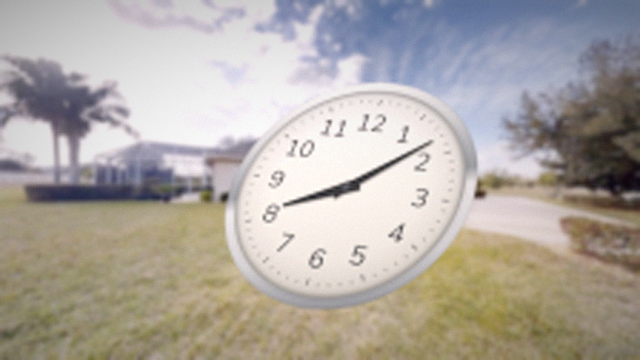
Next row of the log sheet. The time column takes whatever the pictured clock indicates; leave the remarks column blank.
8:08
